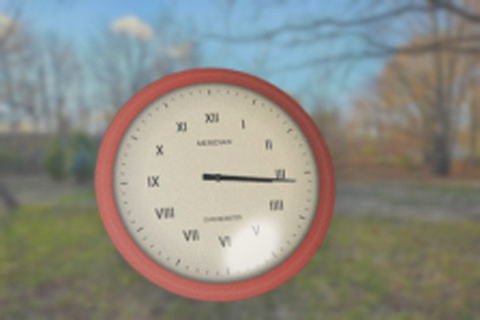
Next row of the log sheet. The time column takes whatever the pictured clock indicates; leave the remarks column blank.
3:16
